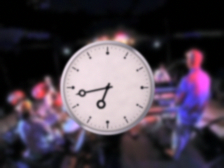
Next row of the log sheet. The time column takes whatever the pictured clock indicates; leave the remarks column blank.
6:43
